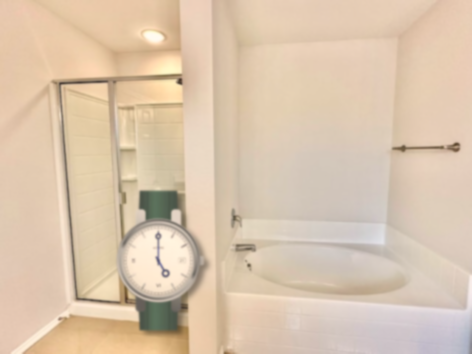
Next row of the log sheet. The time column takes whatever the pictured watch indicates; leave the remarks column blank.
5:00
